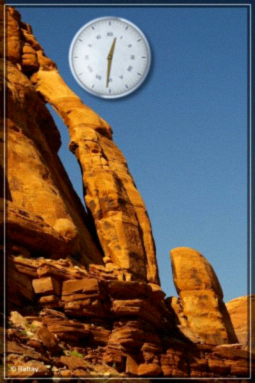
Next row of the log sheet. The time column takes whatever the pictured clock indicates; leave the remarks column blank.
12:31
